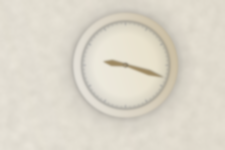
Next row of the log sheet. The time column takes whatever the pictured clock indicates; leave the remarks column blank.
9:18
